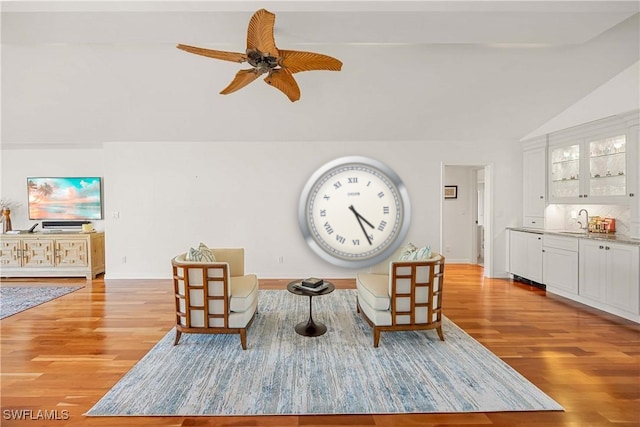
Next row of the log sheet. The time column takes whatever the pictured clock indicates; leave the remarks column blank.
4:26
